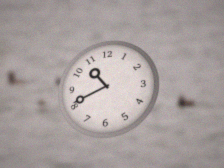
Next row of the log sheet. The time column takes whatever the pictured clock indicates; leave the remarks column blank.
10:41
